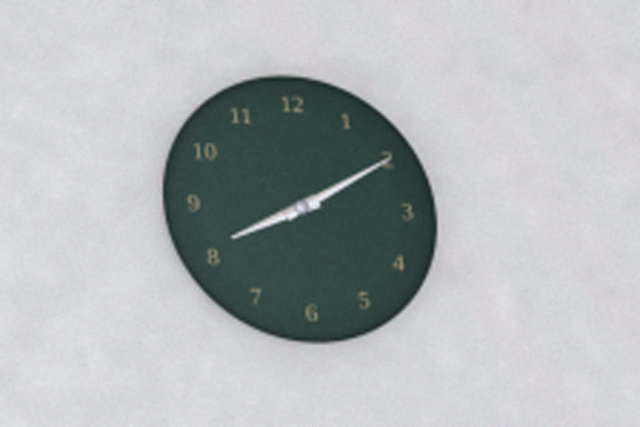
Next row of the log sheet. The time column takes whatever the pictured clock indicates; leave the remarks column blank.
8:10
